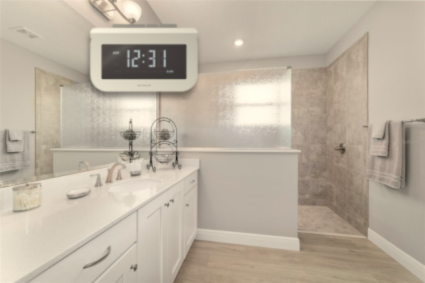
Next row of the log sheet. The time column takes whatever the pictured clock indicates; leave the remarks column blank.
12:31
